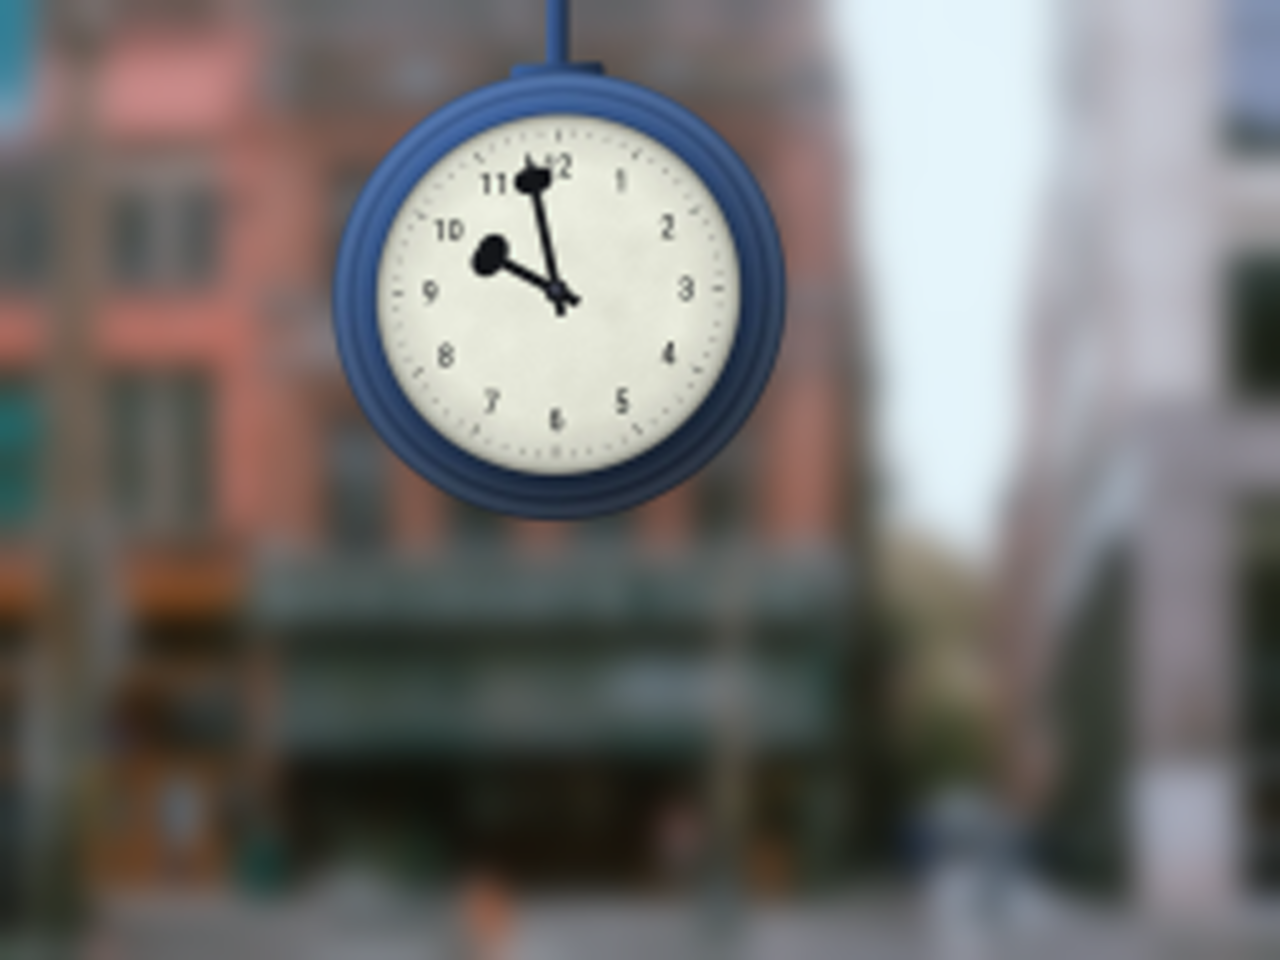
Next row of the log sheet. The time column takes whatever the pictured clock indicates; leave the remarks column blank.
9:58
